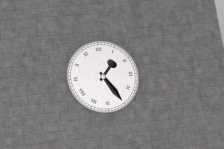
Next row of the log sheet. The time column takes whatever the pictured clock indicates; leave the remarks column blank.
1:25
